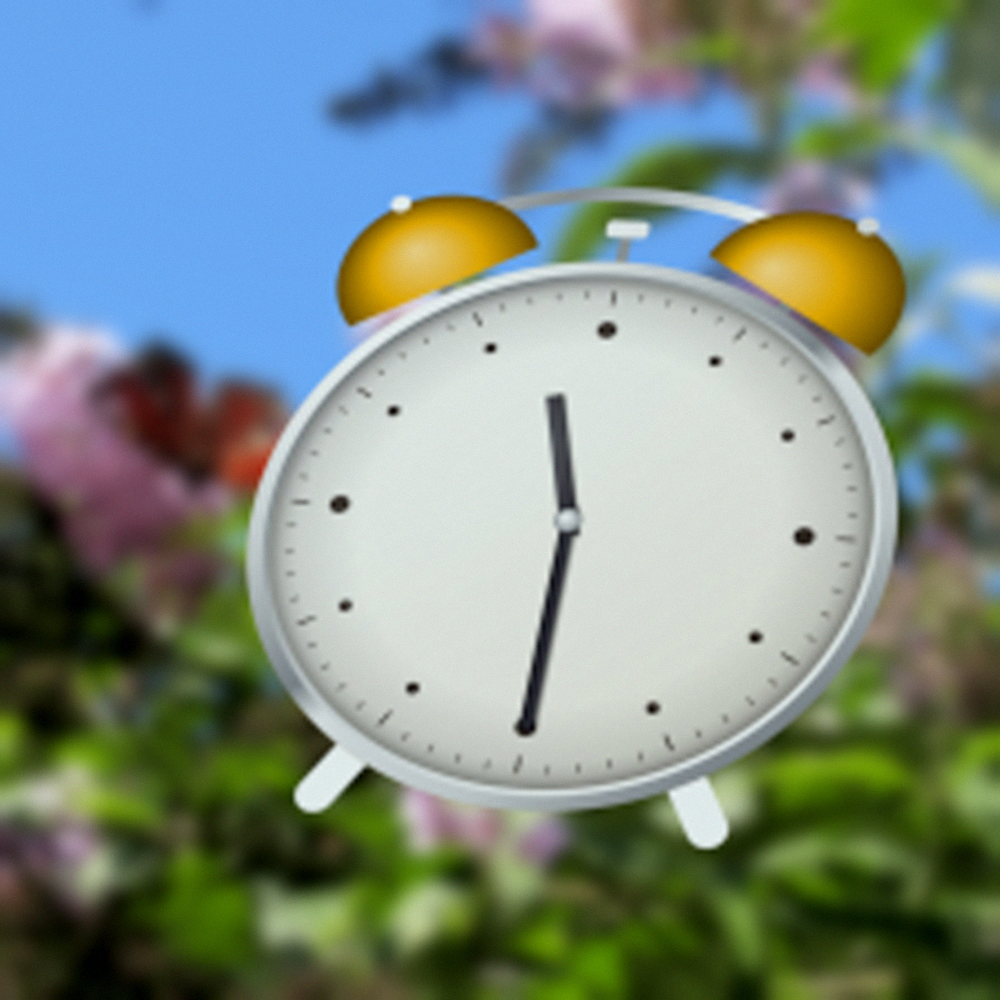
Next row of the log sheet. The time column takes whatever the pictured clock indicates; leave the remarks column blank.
11:30
